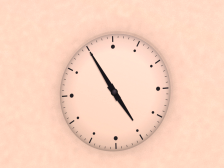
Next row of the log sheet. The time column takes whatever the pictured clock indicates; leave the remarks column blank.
4:55
